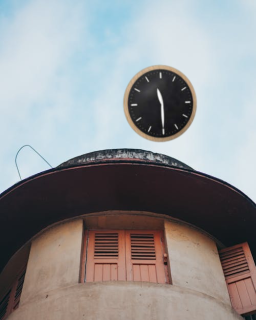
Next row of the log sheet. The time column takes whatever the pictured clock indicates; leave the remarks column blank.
11:30
